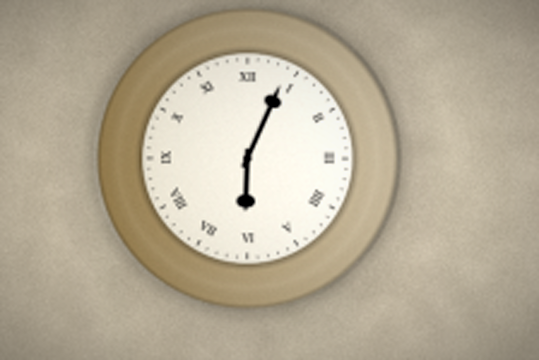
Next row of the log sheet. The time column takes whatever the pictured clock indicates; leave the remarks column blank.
6:04
